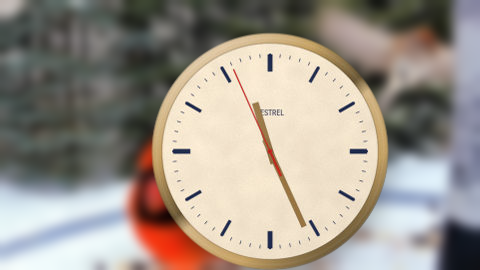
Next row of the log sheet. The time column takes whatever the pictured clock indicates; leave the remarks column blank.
11:25:56
